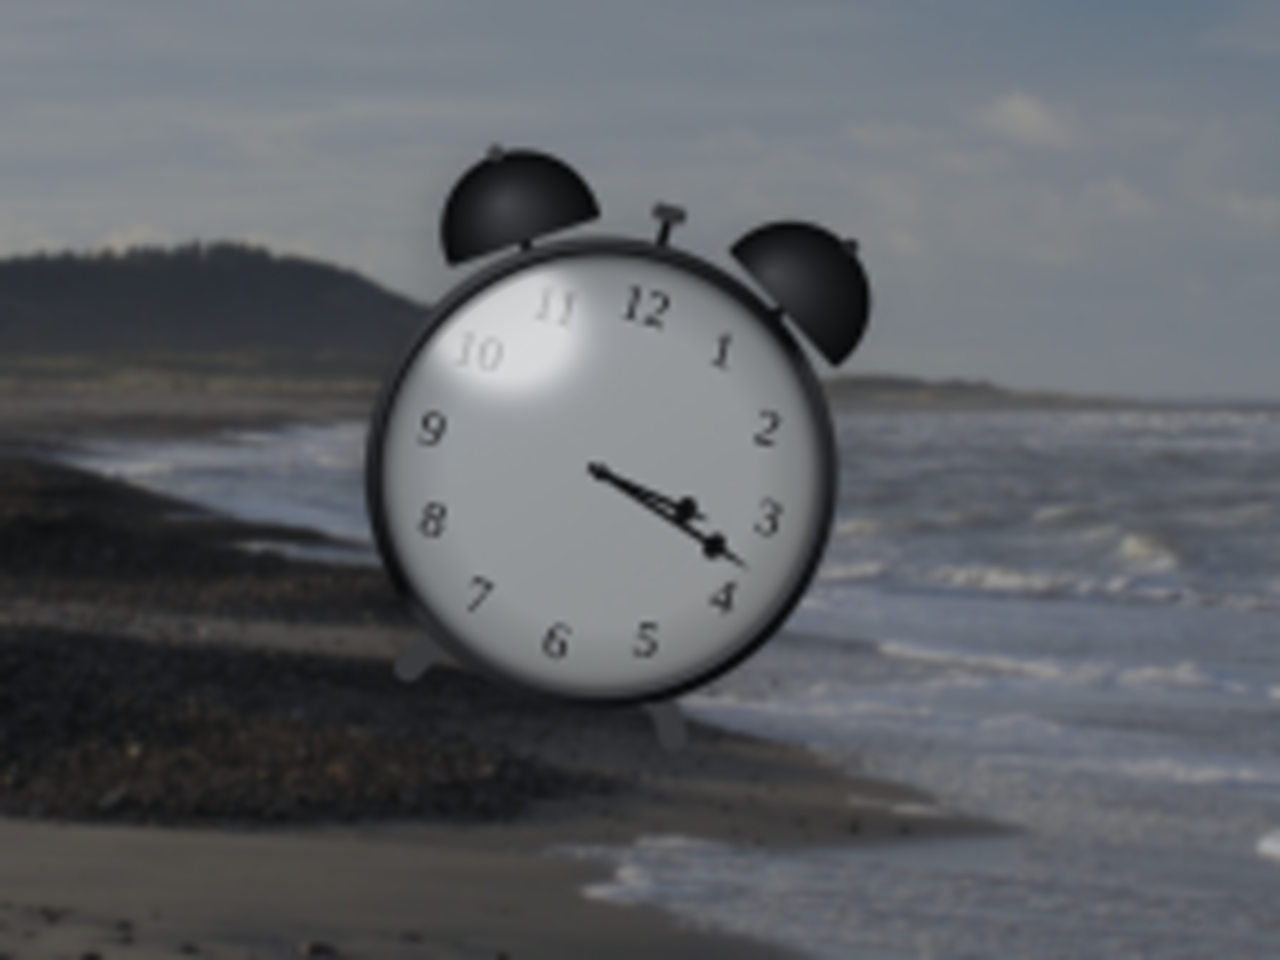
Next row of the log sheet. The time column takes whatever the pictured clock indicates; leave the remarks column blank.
3:18
